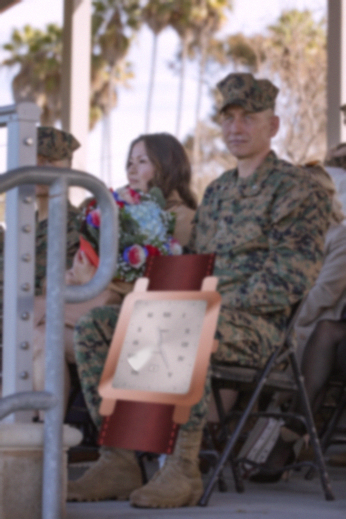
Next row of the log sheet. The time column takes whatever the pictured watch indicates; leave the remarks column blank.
11:25
